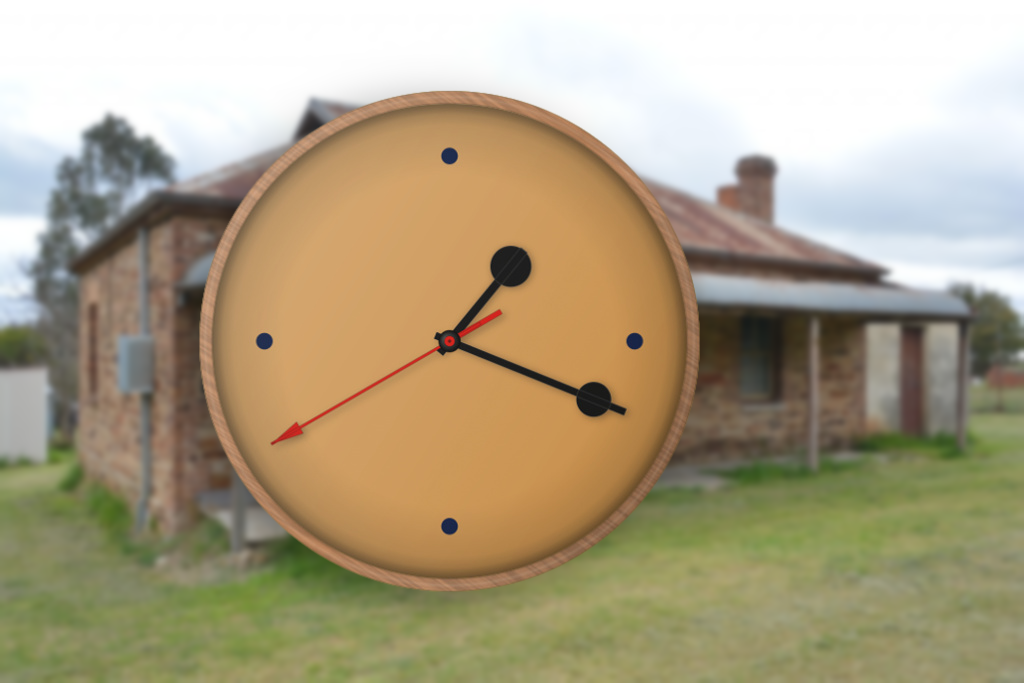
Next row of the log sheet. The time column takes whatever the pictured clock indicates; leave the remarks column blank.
1:18:40
